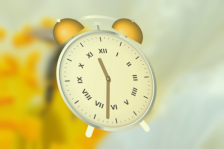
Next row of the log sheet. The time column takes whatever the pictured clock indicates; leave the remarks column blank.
11:32
